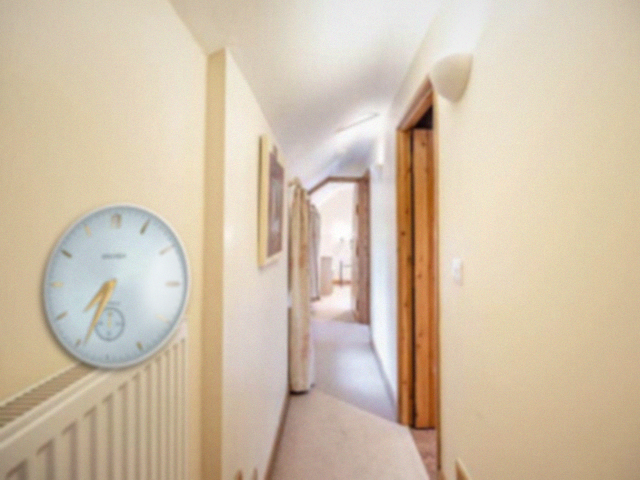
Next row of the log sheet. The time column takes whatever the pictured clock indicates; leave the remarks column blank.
7:34
